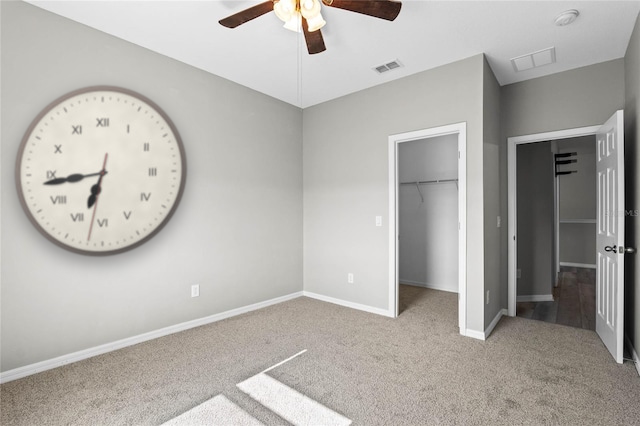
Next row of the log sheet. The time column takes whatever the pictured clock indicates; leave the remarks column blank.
6:43:32
